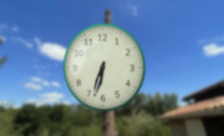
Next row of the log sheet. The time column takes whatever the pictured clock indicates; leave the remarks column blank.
6:33
